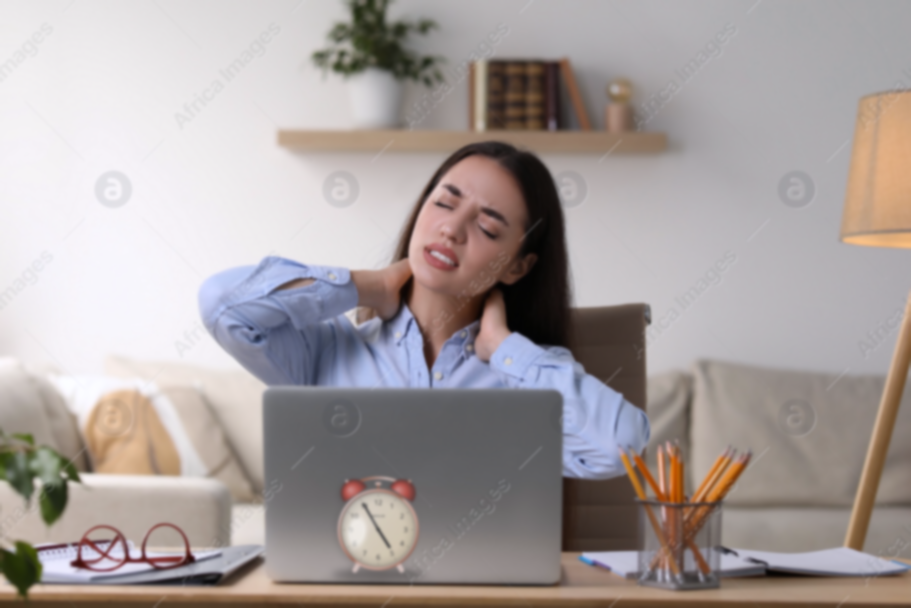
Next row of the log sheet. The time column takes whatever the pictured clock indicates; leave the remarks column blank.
4:55
